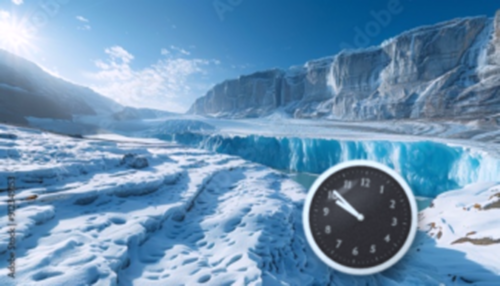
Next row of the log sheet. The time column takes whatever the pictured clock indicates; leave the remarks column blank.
9:51
